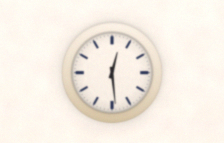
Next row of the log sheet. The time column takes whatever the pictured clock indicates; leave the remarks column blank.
12:29
